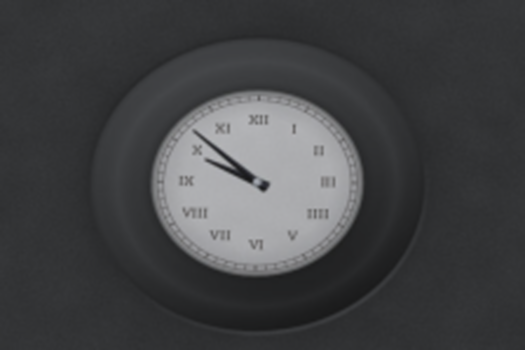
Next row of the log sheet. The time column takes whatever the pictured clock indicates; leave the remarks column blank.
9:52
